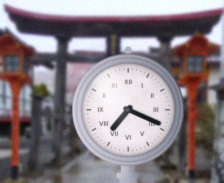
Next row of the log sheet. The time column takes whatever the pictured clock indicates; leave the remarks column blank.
7:19
